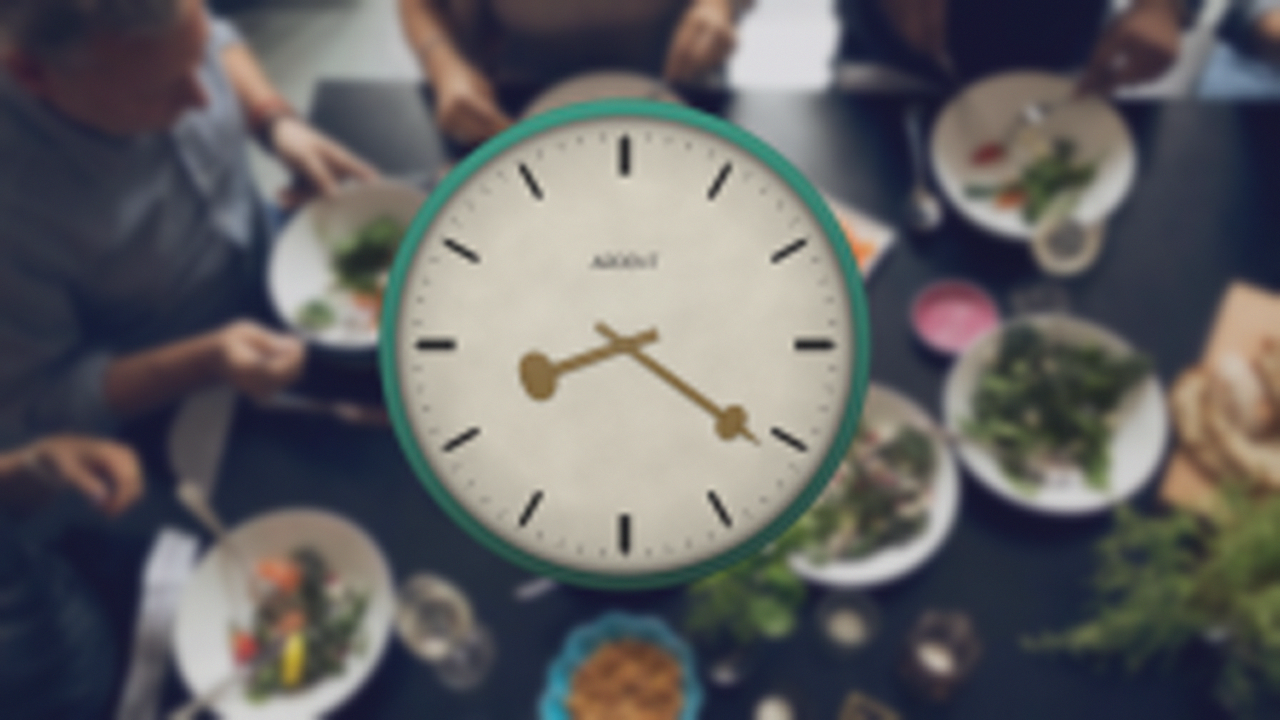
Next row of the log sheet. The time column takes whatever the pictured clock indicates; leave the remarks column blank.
8:21
